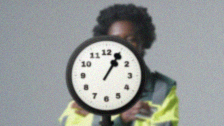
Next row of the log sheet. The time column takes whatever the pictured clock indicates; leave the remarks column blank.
1:05
